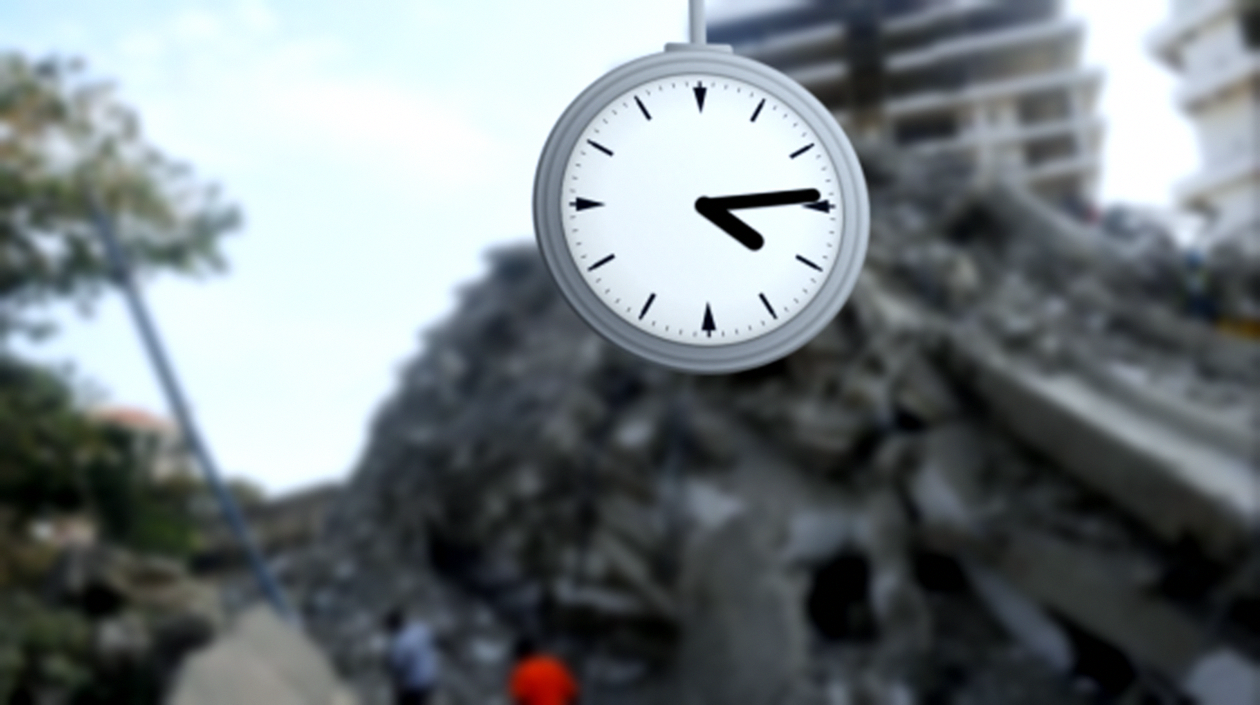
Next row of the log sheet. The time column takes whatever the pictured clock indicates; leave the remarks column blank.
4:14
